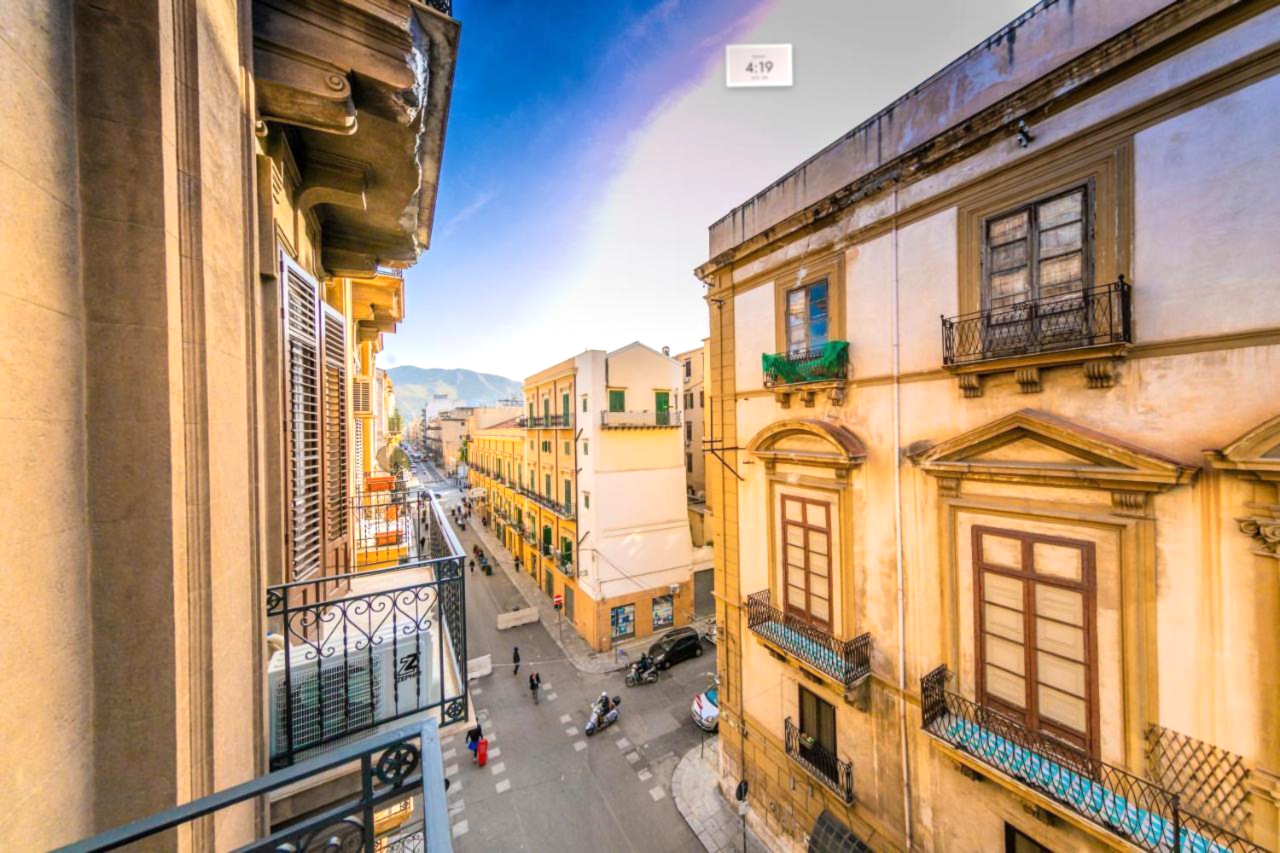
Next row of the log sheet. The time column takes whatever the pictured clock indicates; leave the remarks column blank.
4:19
